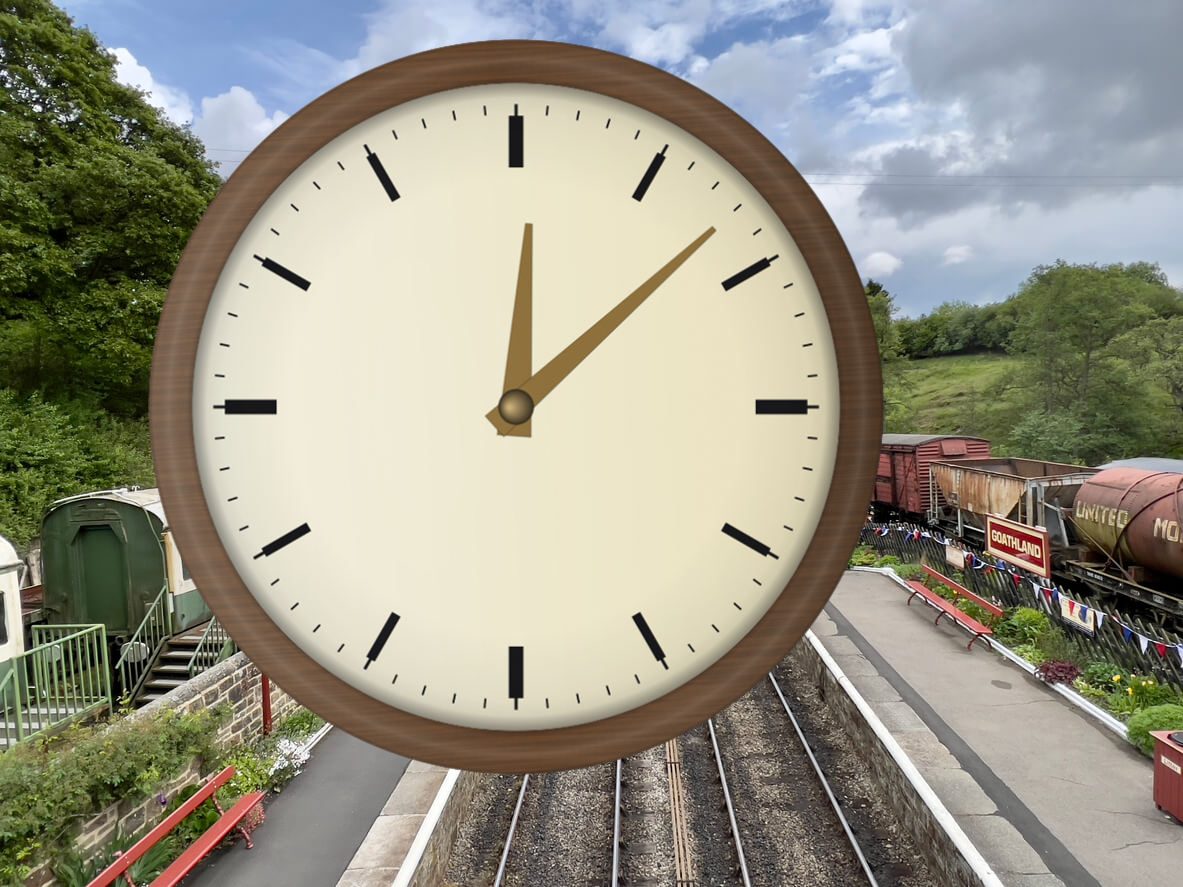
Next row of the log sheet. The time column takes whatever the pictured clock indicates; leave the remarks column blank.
12:08
